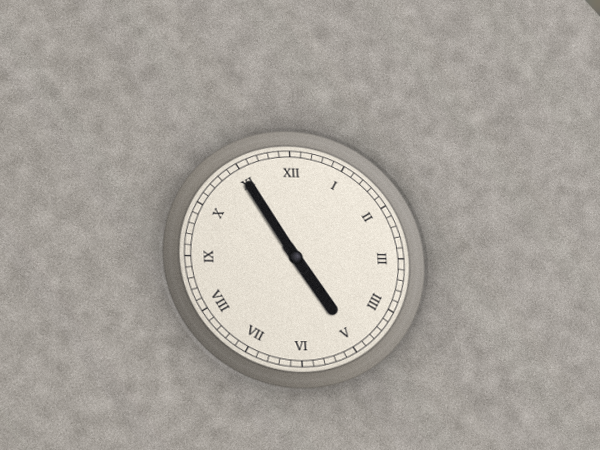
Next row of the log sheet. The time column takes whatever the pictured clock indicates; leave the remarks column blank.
4:55
